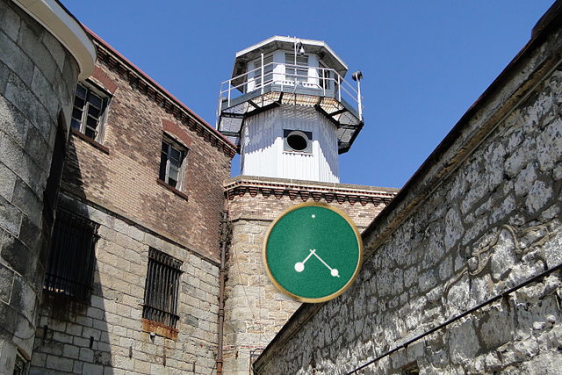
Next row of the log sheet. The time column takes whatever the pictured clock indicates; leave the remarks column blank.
7:22
